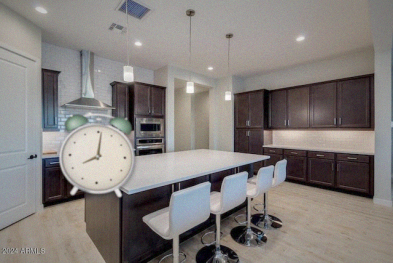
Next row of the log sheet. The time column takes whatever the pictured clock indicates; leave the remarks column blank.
8:01
